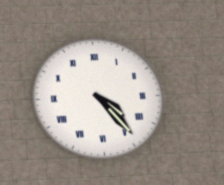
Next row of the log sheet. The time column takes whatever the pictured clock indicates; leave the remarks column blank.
4:24
